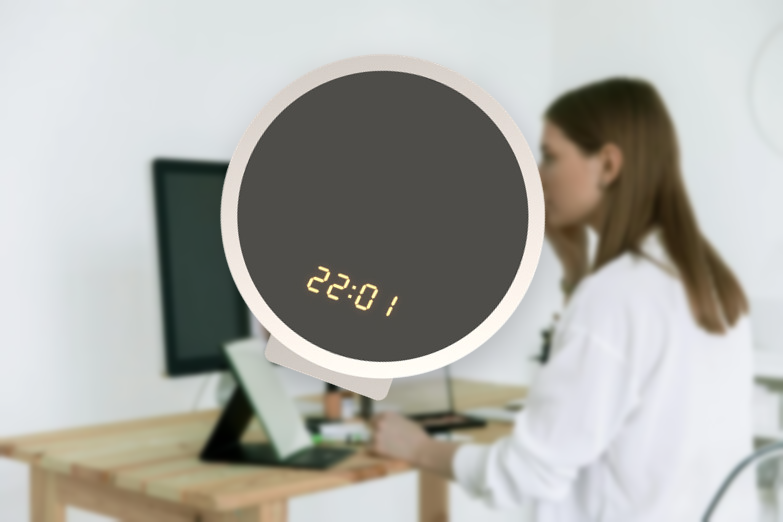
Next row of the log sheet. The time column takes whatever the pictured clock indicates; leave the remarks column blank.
22:01
